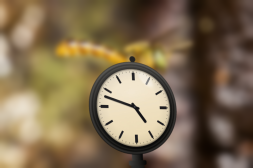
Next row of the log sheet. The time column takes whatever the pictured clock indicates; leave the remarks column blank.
4:48
